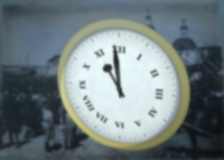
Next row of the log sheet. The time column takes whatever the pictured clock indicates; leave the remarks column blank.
10:59
